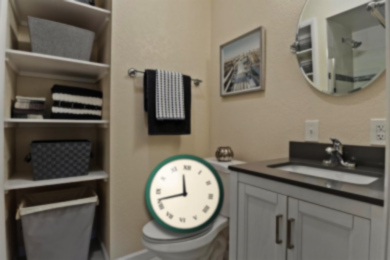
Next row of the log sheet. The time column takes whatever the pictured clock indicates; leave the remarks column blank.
11:42
